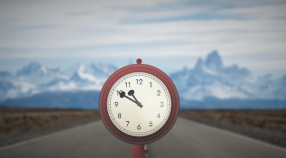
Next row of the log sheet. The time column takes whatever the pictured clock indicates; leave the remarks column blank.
10:50
